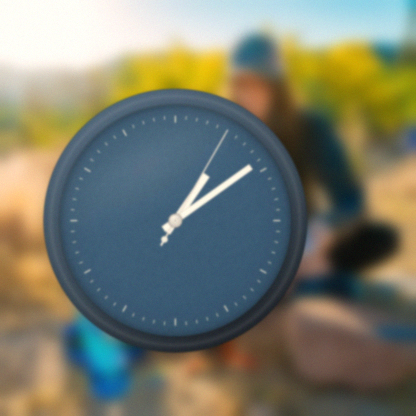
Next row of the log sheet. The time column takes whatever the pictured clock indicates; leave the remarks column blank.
1:09:05
